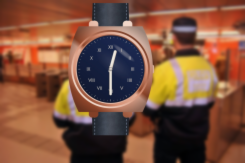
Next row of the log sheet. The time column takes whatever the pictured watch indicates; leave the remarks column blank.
12:30
